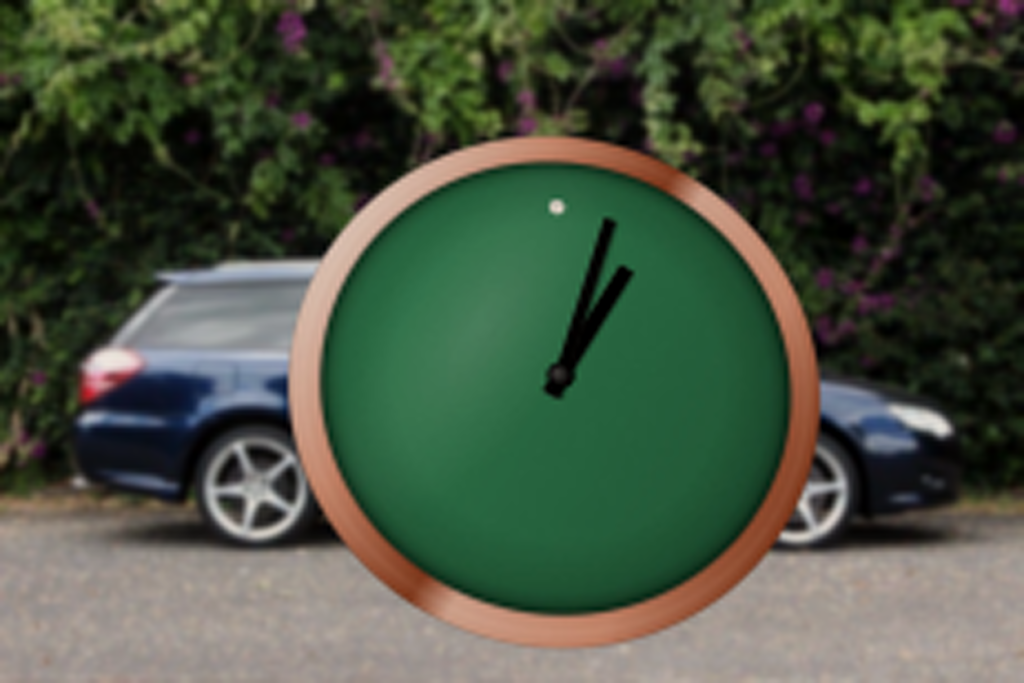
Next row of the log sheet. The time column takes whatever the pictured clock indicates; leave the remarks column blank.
1:03
